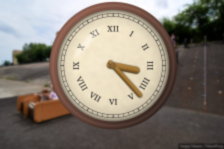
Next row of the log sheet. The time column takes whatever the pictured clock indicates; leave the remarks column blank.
3:23
